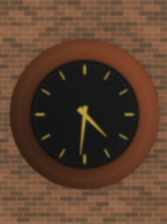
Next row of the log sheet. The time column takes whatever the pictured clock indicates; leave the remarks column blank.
4:31
